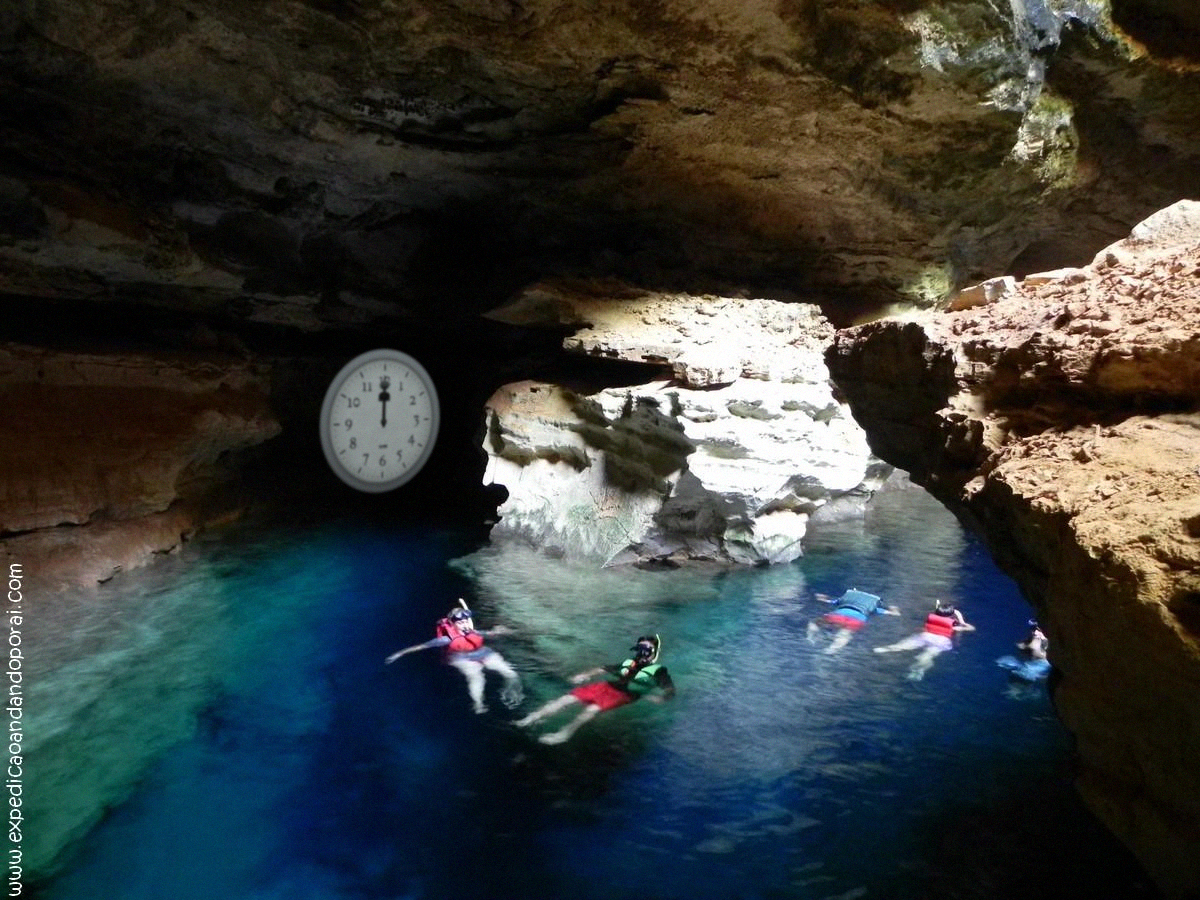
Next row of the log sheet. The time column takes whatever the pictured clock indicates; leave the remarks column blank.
12:00
